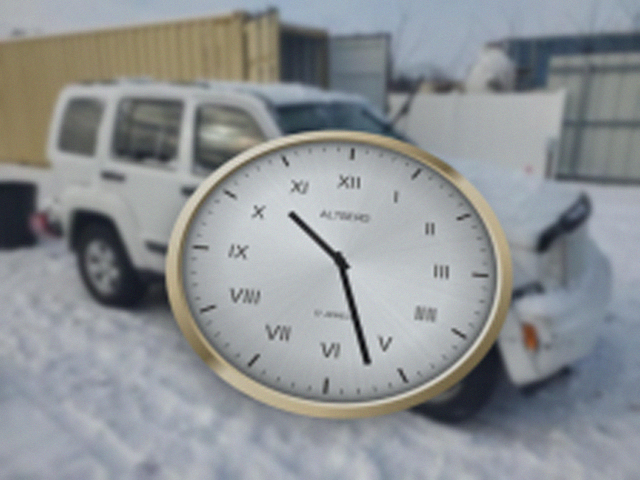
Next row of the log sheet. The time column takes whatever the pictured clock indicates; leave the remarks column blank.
10:27
